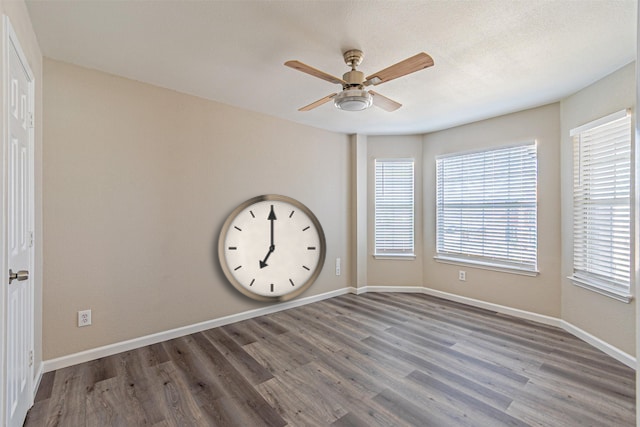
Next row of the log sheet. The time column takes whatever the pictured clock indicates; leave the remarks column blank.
7:00
